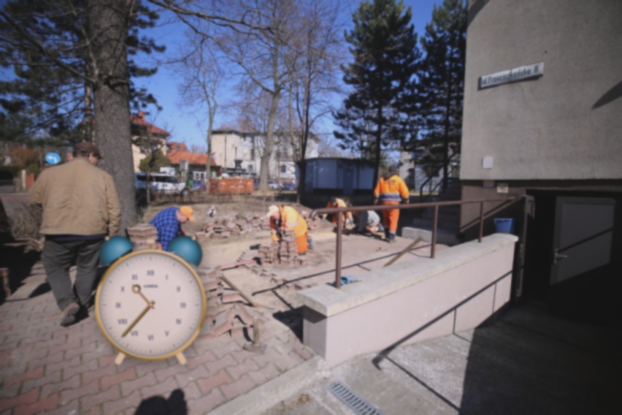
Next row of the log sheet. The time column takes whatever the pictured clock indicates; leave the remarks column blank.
10:37
